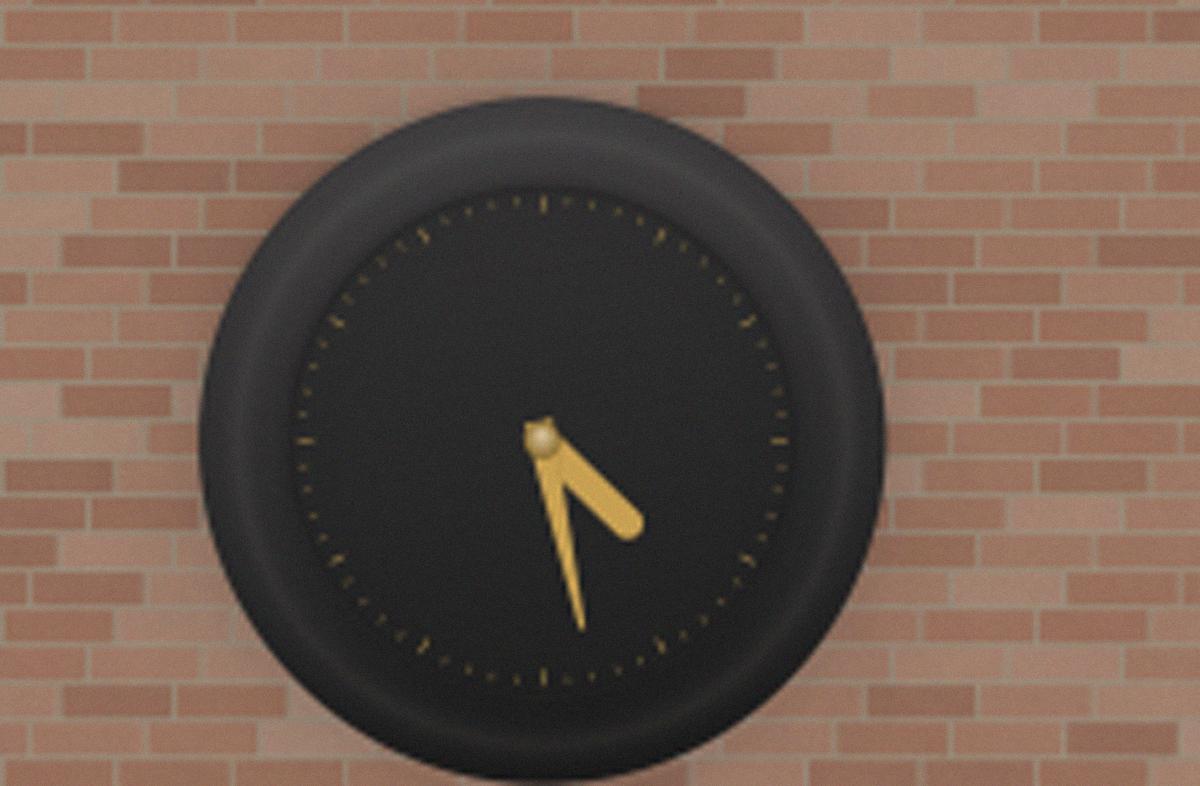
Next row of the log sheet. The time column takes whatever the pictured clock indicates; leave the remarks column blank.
4:28
